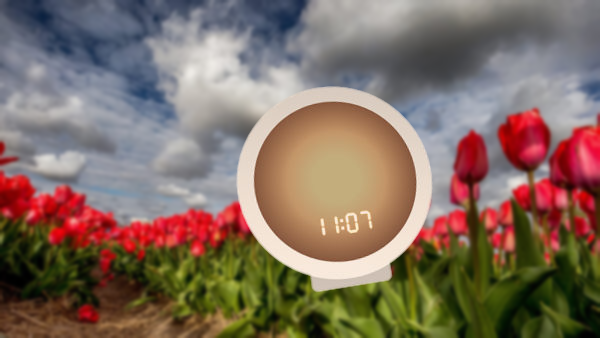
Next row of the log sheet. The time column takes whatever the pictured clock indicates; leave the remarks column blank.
11:07
